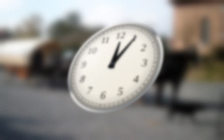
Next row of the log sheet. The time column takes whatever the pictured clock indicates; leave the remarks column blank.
12:05
